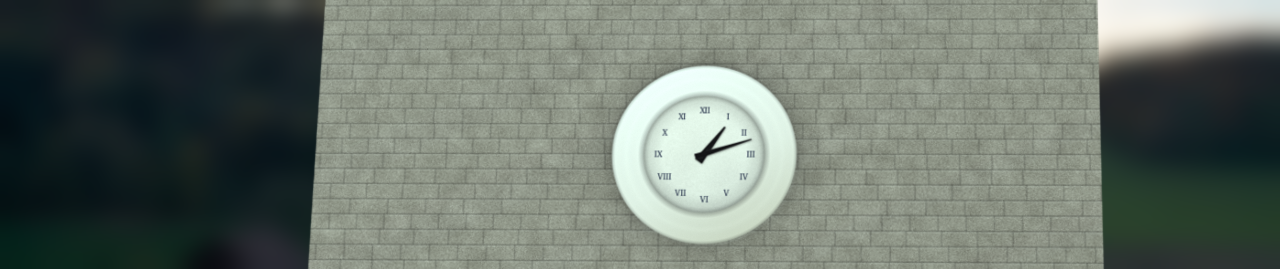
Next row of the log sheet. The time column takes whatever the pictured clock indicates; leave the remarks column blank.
1:12
